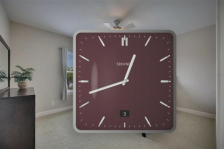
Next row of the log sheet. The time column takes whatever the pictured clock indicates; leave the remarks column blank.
12:42
